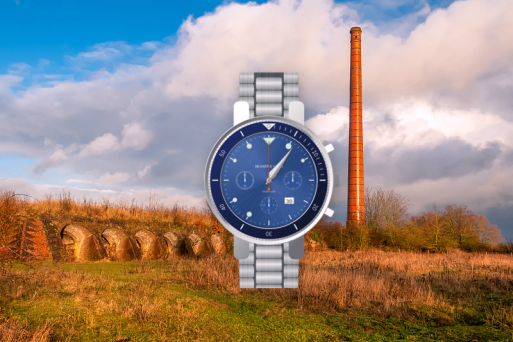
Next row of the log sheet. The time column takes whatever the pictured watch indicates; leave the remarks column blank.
1:06
